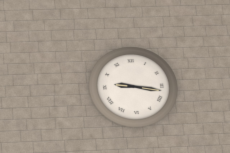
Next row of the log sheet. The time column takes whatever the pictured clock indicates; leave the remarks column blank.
9:17
